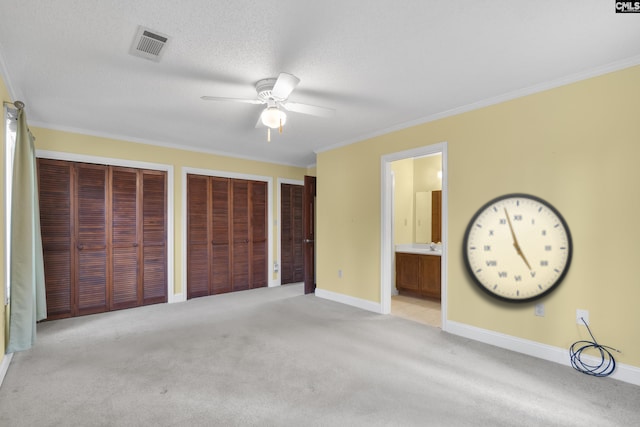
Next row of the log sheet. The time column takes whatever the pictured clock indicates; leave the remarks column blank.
4:57
